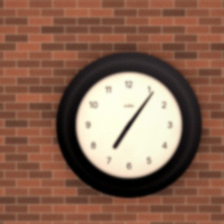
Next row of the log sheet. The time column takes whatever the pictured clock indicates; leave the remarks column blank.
7:06
